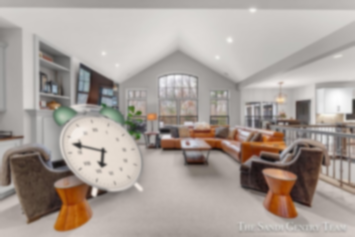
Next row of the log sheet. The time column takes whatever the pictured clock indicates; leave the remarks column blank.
6:48
